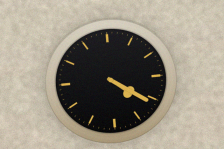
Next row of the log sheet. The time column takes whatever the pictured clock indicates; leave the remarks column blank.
4:21
